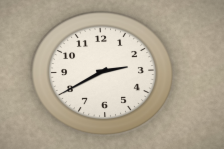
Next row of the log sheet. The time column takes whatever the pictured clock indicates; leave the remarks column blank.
2:40
